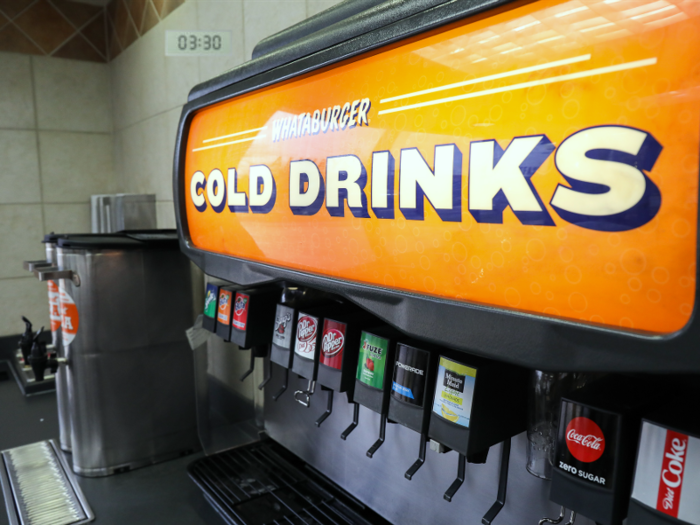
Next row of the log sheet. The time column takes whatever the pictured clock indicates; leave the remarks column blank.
3:30
